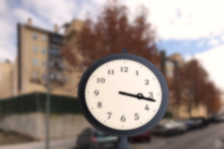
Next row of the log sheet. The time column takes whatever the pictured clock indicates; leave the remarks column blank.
3:17
